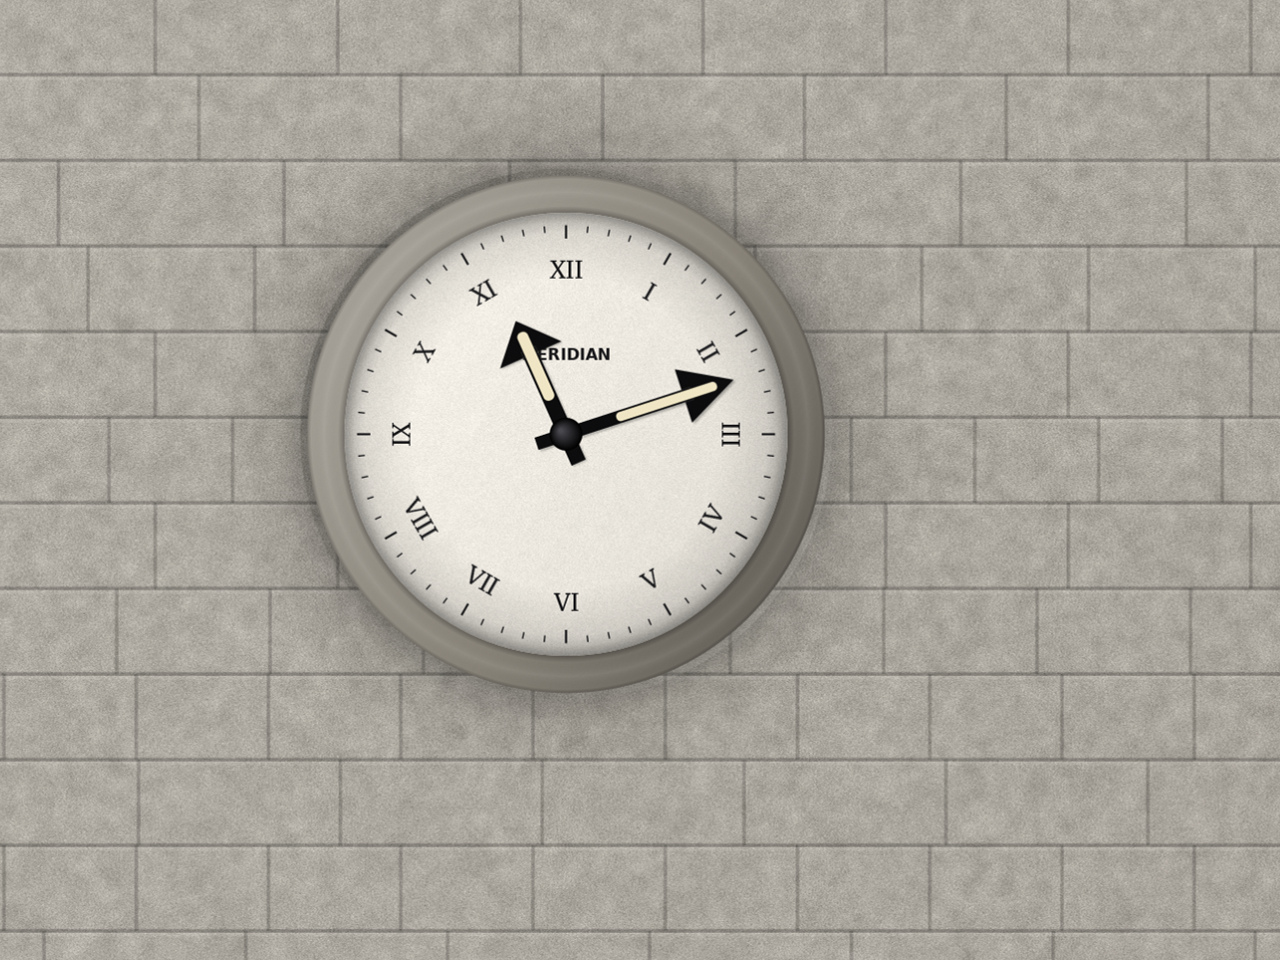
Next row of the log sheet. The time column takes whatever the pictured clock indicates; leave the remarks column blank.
11:12
